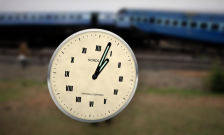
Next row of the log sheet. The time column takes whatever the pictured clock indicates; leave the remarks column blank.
1:03
